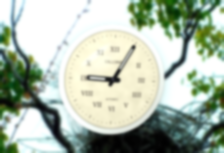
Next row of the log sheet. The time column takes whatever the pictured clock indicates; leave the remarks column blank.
9:05
